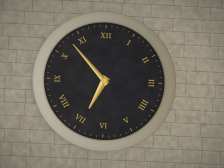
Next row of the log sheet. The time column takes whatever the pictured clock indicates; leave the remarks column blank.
6:53
